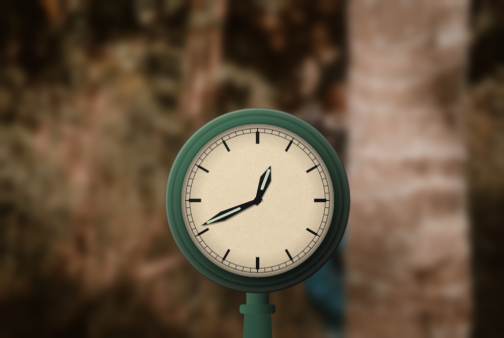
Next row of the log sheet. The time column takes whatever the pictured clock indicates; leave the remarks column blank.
12:41
